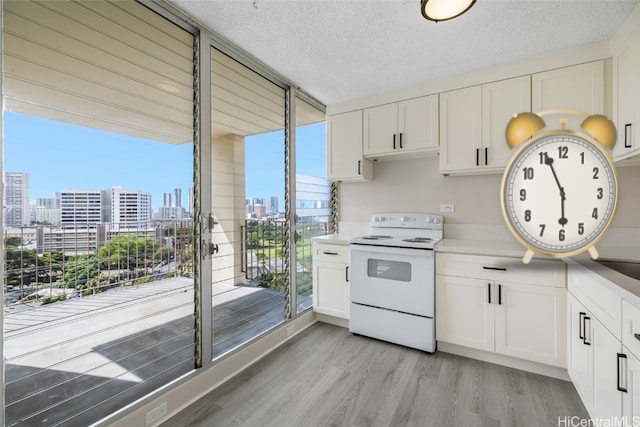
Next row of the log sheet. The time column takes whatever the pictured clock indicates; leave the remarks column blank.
5:56
